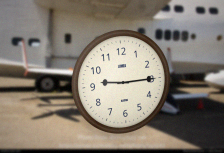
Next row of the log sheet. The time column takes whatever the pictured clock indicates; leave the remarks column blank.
9:15
